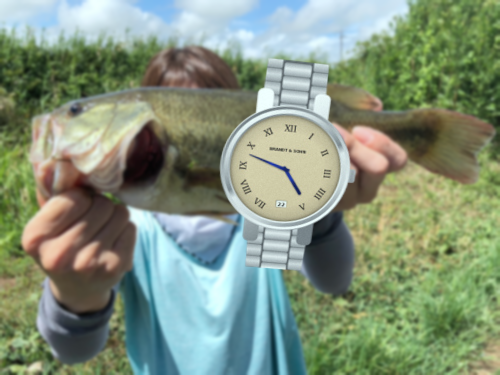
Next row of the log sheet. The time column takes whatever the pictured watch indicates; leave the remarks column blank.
4:48
